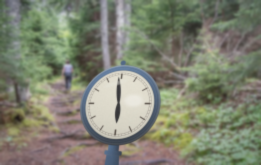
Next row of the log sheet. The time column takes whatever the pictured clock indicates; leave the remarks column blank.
5:59
